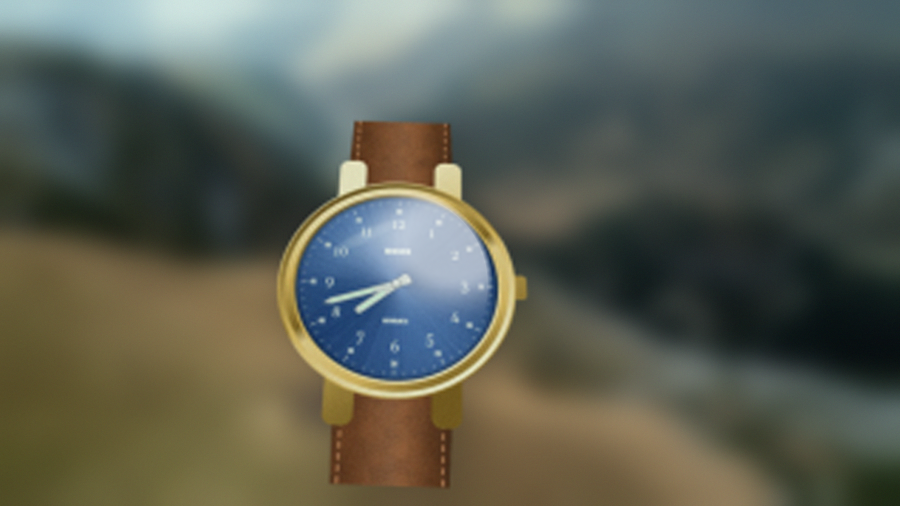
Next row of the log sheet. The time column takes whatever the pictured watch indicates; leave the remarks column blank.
7:42
